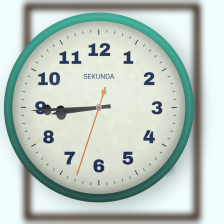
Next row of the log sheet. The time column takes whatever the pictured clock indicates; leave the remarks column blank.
8:44:33
